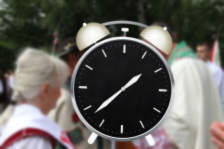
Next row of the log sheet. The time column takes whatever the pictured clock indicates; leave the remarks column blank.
1:38
